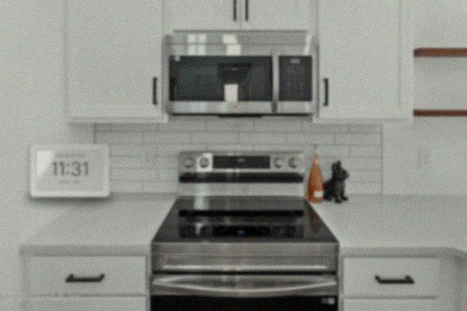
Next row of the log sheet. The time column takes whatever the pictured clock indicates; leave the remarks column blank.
11:31
